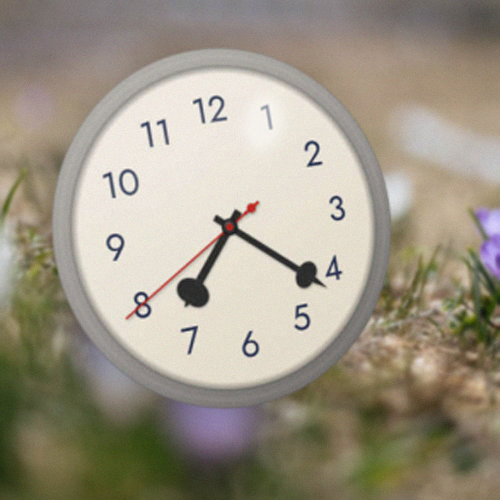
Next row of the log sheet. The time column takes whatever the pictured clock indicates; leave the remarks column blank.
7:21:40
